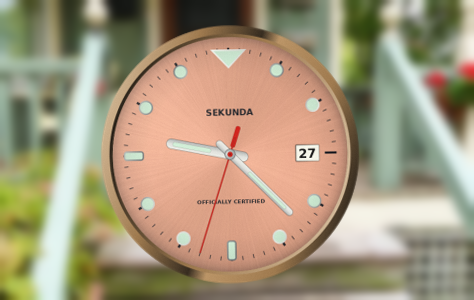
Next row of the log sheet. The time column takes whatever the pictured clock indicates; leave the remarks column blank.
9:22:33
